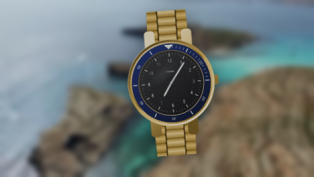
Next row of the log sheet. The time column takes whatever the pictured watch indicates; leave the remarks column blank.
7:06
